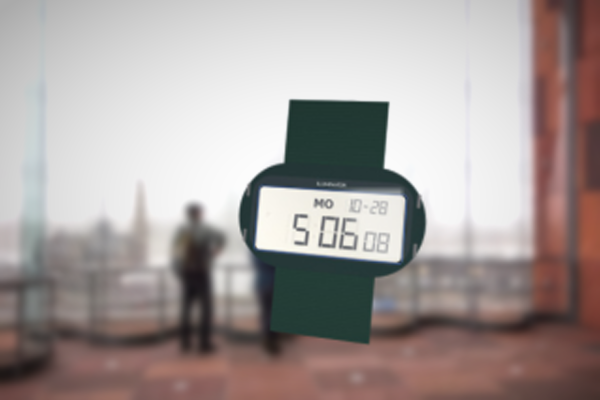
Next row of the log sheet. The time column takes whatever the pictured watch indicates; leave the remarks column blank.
5:06:08
